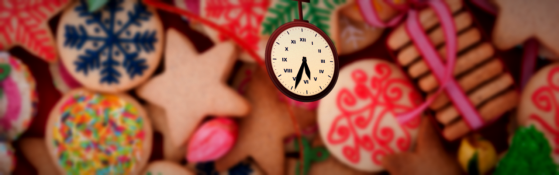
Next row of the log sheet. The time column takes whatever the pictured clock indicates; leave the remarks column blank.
5:34
